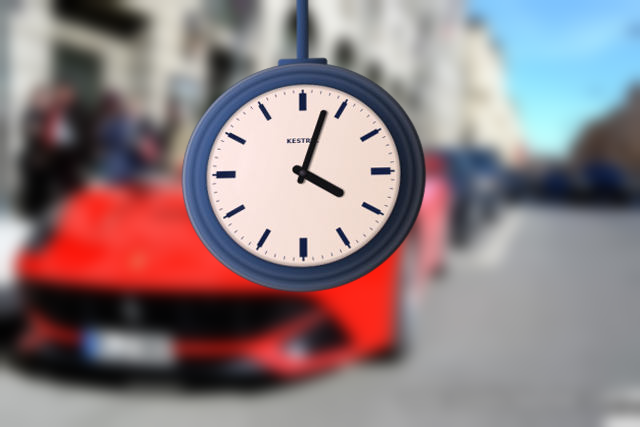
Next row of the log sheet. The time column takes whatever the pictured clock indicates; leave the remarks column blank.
4:03
